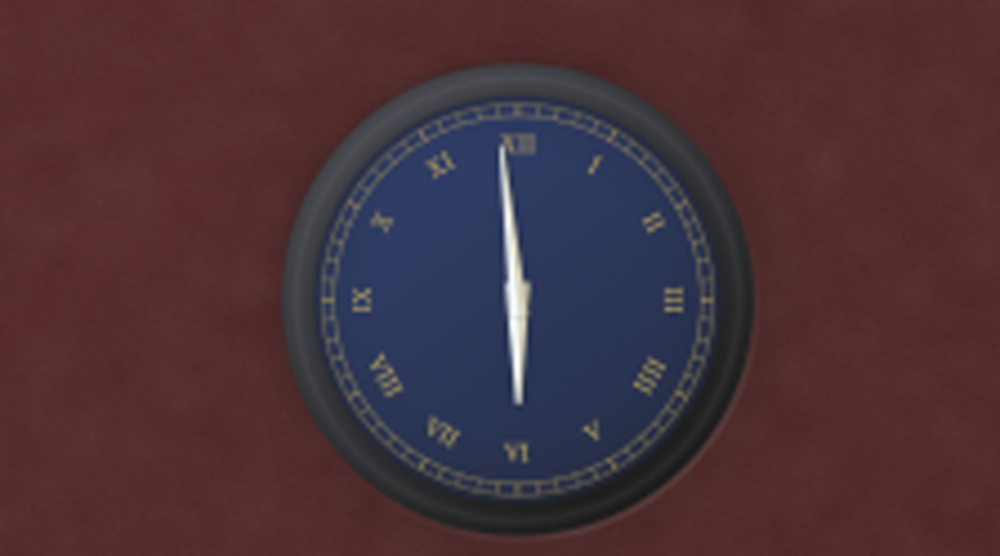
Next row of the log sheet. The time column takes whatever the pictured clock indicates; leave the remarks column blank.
5:59
